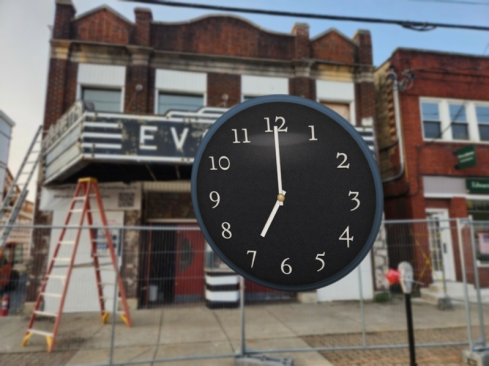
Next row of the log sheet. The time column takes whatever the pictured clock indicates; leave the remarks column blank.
7:00
